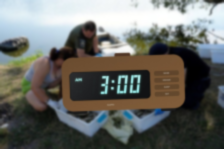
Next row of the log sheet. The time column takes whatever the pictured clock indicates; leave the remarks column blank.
3:00
